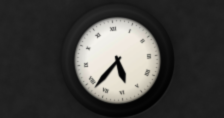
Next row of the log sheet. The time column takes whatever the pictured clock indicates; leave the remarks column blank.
5:38
